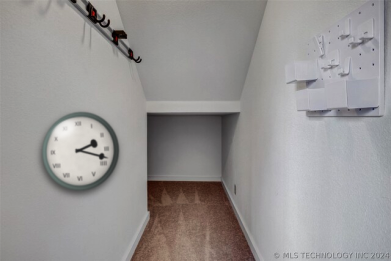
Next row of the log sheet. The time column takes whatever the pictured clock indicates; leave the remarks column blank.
2:18
